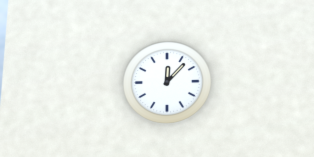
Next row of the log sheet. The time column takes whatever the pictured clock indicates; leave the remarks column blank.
12:07
